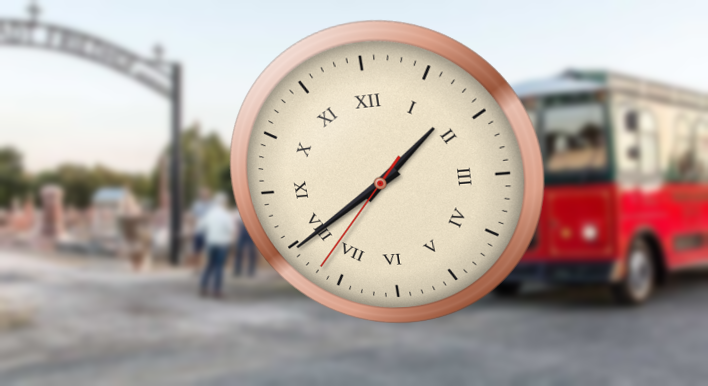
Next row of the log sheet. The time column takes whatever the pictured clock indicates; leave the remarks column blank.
1:39:37
